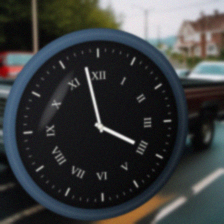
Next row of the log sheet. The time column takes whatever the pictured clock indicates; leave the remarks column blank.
3:58
